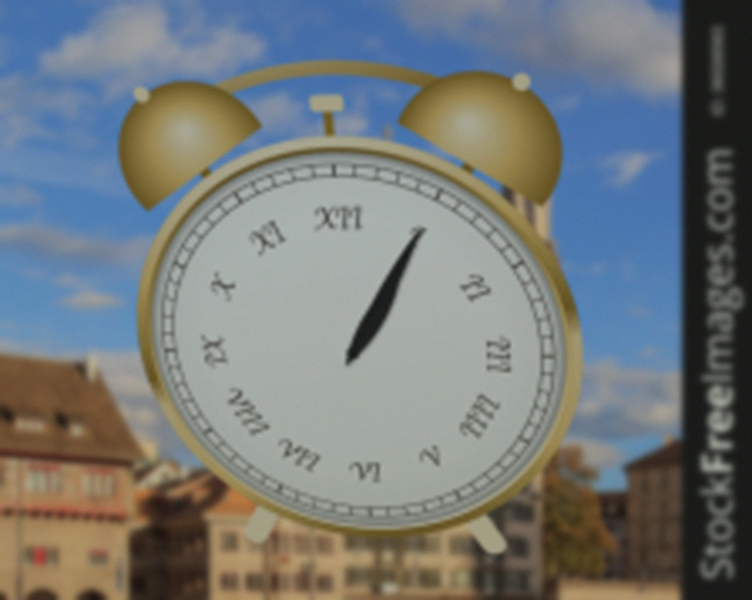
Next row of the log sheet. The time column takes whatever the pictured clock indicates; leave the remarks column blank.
1:05
